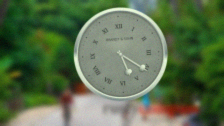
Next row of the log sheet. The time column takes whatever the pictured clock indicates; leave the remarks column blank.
5:21
